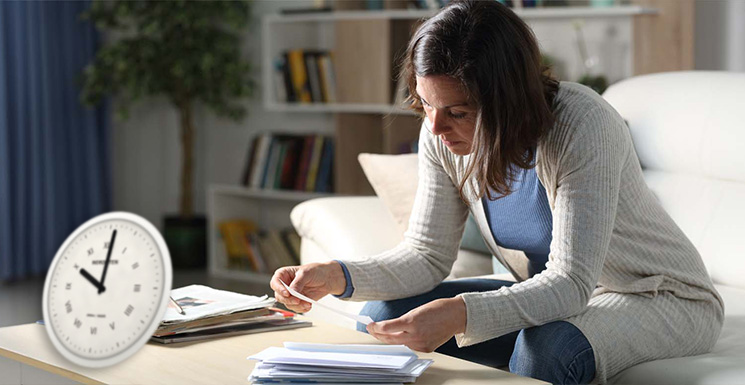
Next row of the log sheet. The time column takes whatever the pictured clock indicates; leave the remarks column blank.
10:01
